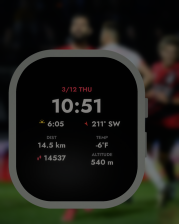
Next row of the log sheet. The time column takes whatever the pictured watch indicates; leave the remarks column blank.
10:51
